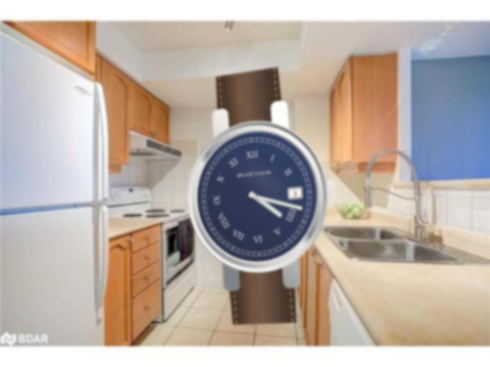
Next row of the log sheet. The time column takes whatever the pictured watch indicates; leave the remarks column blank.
4:18
